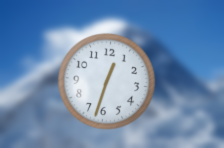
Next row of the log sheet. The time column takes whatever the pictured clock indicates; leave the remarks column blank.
12:32
